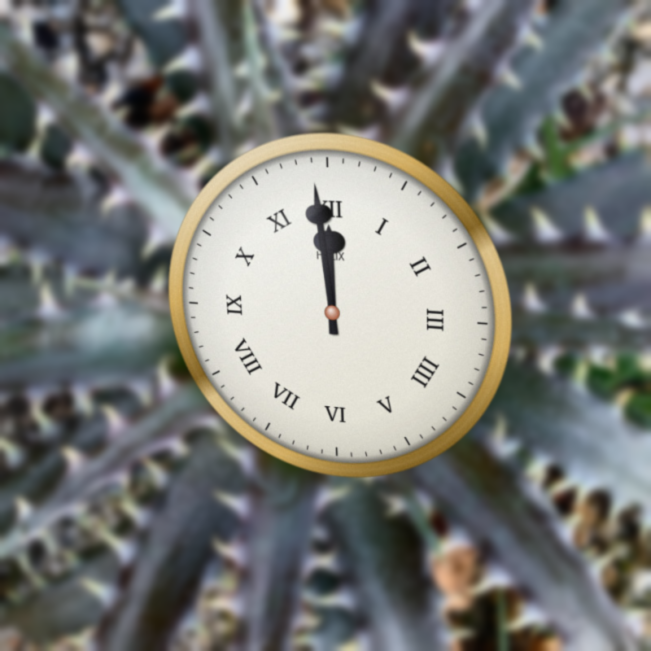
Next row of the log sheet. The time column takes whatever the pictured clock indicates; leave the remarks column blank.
11:59
